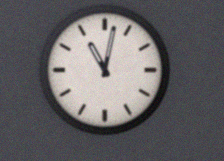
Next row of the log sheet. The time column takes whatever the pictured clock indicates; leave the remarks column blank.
11:02
